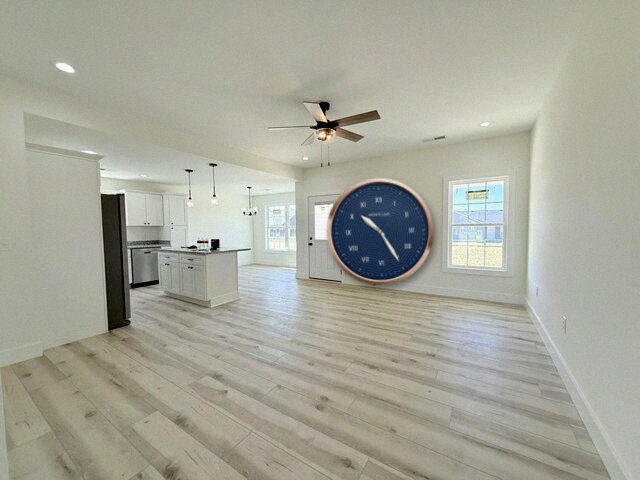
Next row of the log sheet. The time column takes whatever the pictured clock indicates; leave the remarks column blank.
10:25
